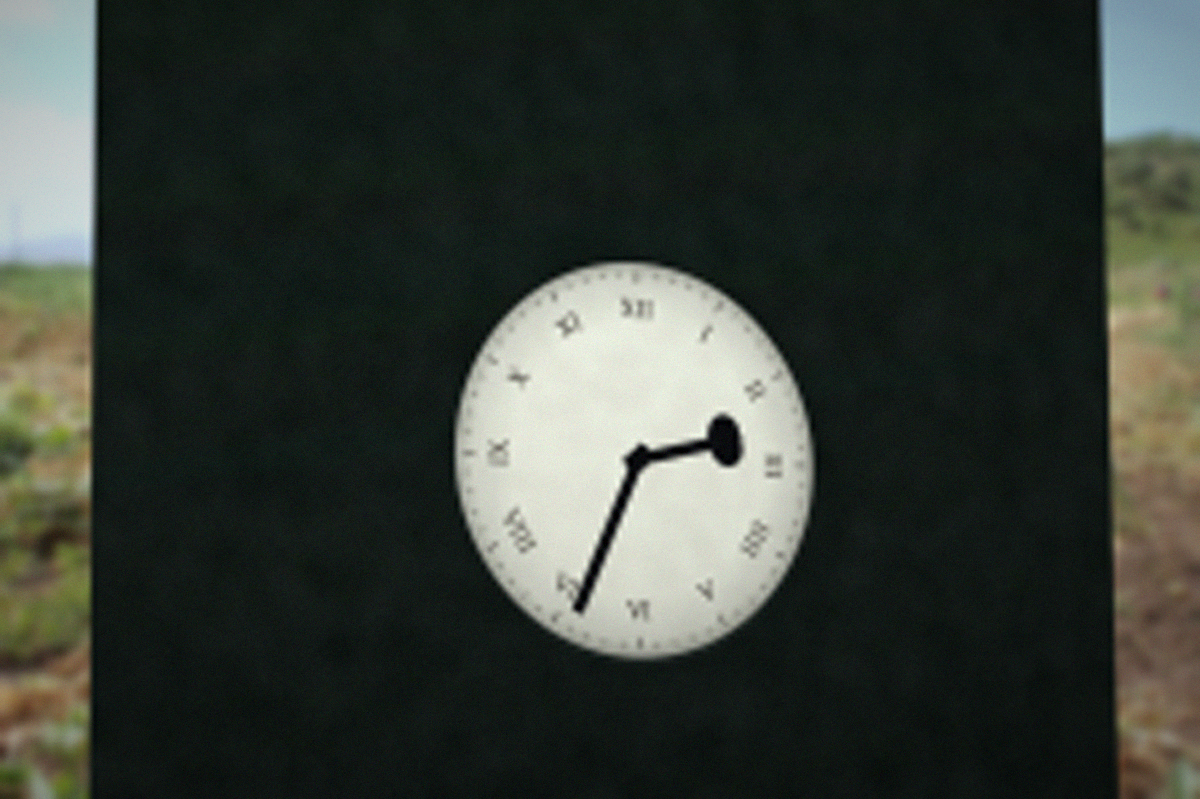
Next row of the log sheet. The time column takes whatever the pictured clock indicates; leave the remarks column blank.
2:34
